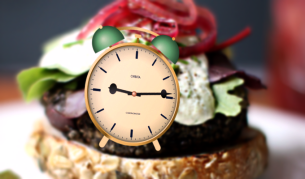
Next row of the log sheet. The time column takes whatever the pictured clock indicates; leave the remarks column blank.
9:14
